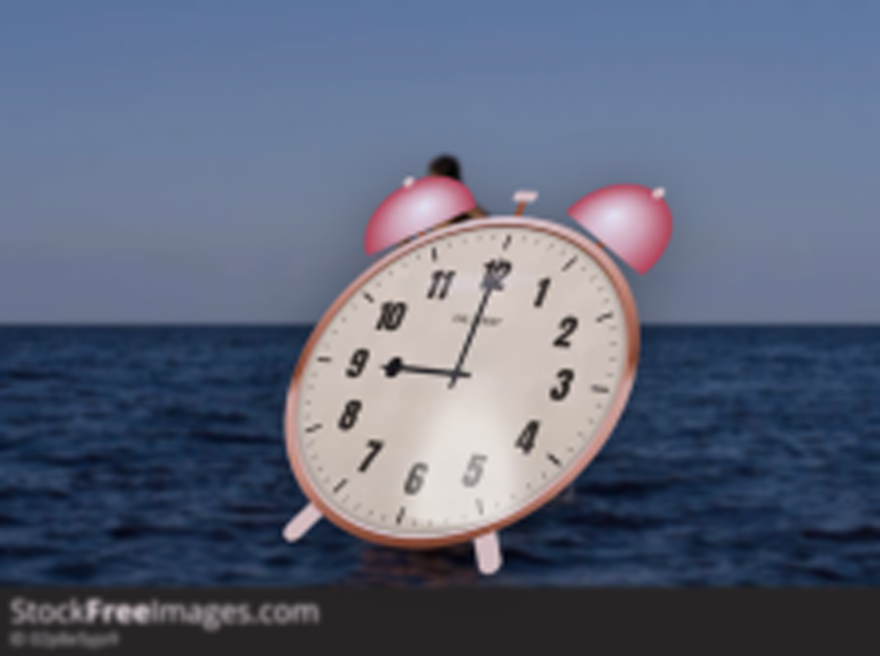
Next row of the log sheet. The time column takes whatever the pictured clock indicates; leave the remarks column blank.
9:00
